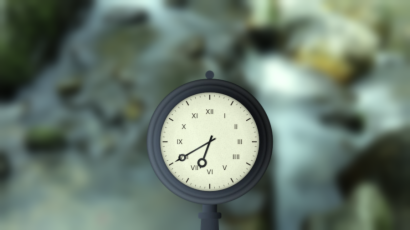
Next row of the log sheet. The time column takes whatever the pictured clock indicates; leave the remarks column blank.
6:40
